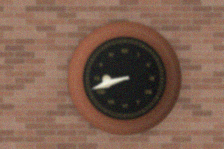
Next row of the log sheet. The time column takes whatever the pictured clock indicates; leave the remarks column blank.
8:42
